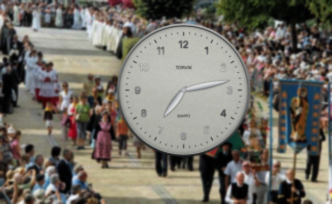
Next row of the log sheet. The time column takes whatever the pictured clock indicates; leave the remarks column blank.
7:13
